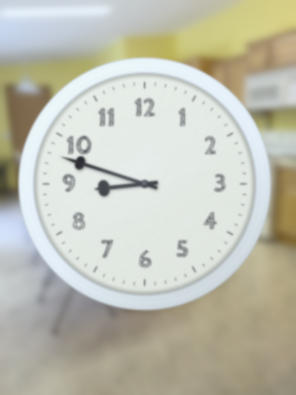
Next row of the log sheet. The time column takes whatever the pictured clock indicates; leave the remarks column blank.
8:48
